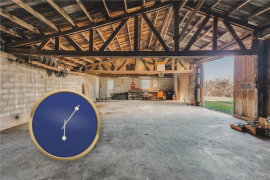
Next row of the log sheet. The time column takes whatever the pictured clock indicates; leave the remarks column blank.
6:06
